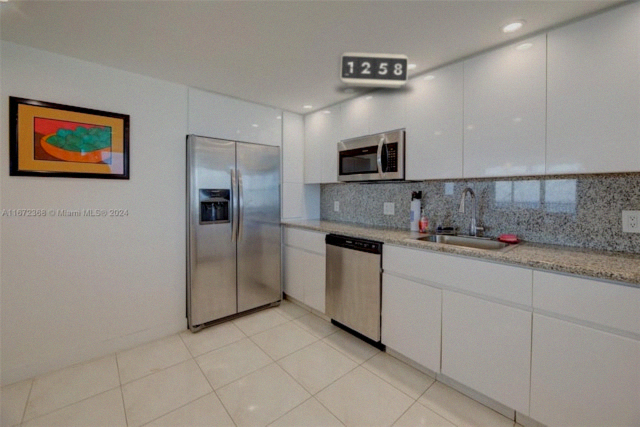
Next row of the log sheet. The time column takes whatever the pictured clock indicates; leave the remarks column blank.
12:58
